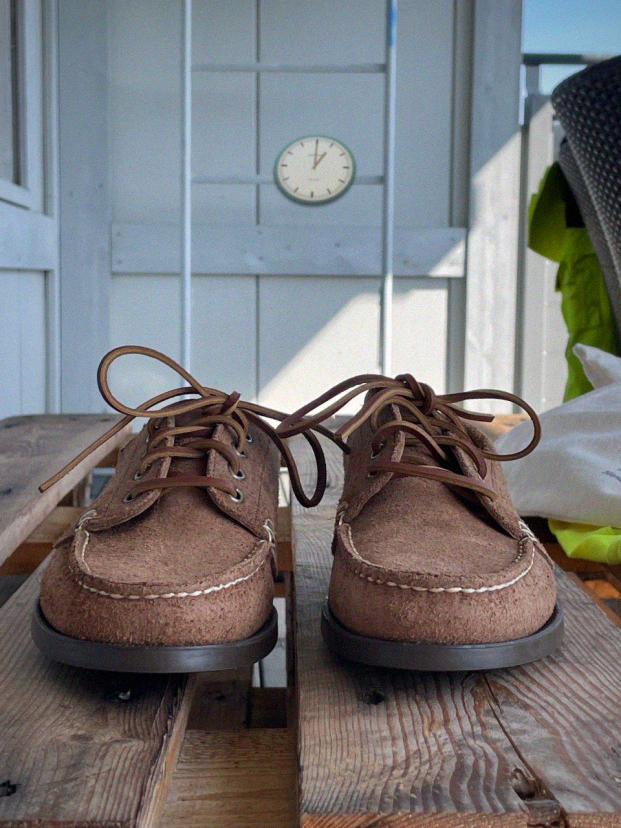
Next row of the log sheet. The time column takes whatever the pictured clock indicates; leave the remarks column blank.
1:00
